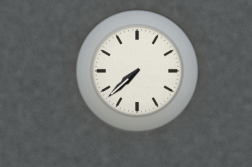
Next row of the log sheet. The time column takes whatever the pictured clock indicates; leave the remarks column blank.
7:38
